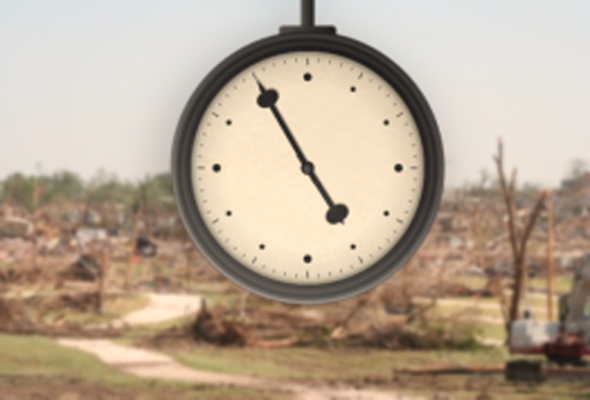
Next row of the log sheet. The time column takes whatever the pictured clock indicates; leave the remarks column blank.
4:55
